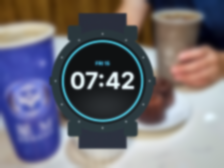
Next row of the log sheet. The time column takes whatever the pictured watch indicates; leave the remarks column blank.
7:42
